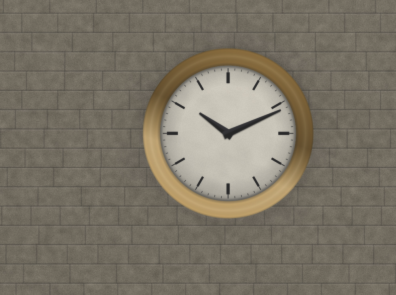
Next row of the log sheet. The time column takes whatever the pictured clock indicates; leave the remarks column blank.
10:11
